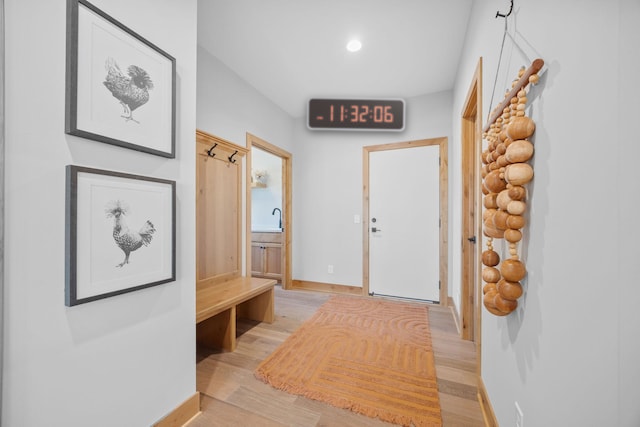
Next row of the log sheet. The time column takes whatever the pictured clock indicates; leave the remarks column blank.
11:32:06
